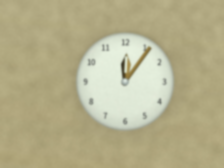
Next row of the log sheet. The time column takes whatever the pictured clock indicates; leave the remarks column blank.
12:06
